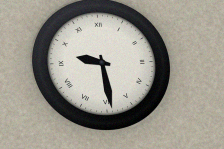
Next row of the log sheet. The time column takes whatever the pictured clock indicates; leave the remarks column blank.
9:29
